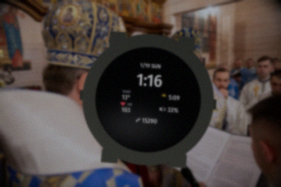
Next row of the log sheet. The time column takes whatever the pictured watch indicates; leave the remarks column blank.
1:16
